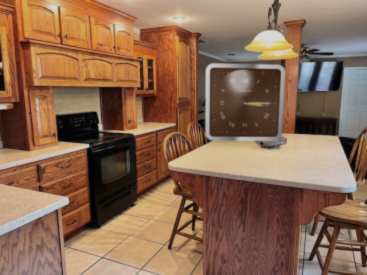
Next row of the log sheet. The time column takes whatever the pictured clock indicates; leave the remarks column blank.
3:15
